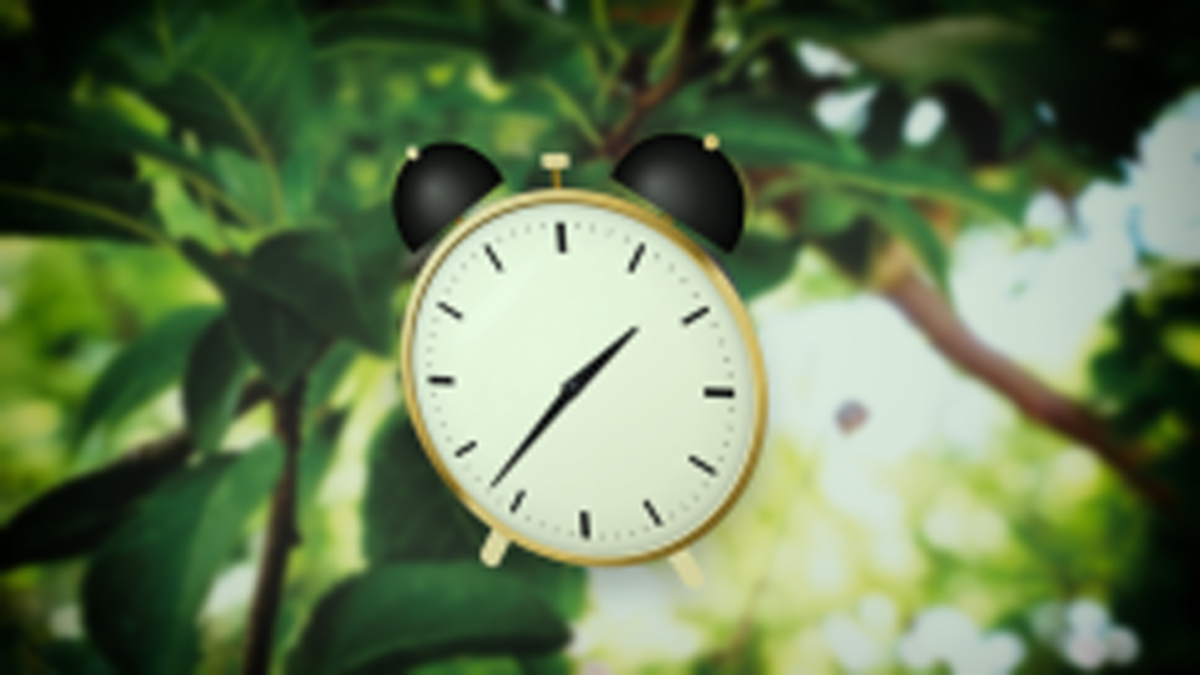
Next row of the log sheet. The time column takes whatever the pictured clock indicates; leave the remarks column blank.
1:37
